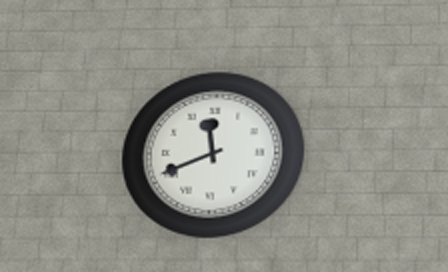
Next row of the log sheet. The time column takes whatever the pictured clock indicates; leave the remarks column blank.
11:41
